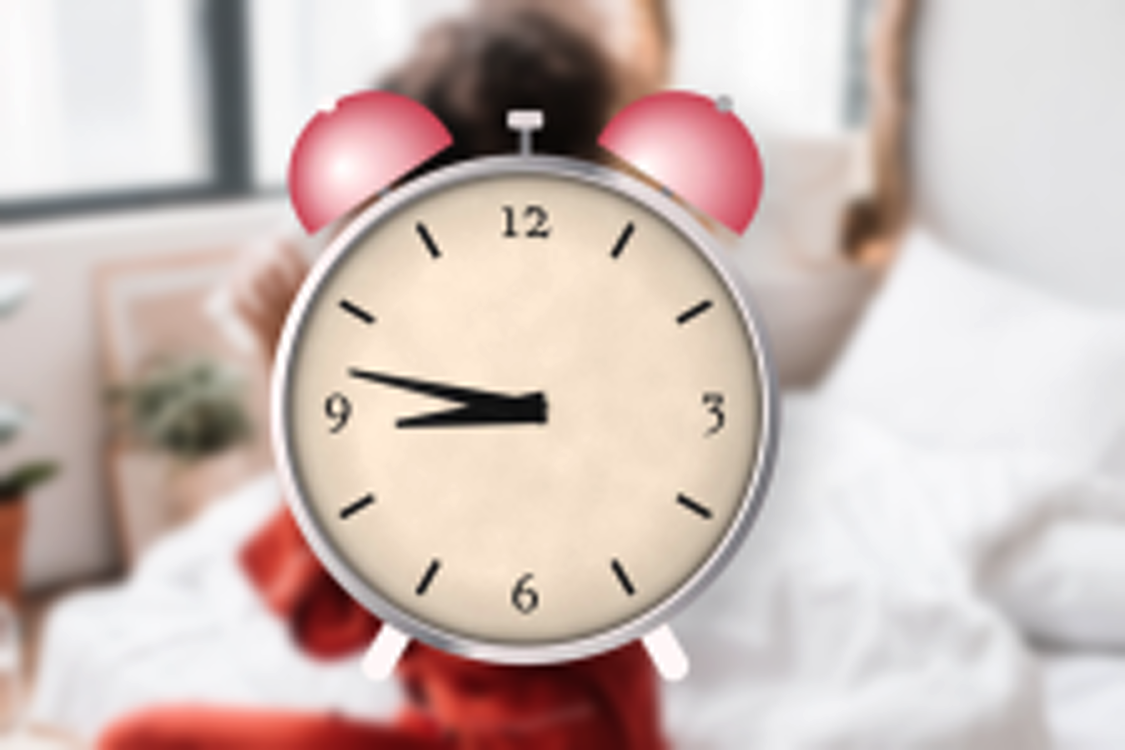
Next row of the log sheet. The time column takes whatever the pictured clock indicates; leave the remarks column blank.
8:47
